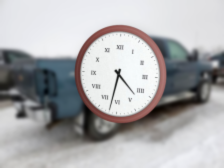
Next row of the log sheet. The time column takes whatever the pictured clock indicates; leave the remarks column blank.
4:32
